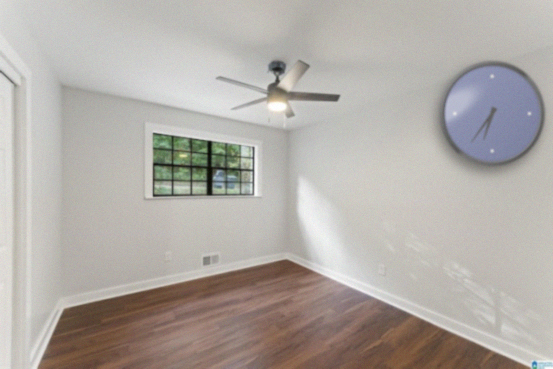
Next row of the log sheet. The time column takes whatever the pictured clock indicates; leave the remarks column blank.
6:36
